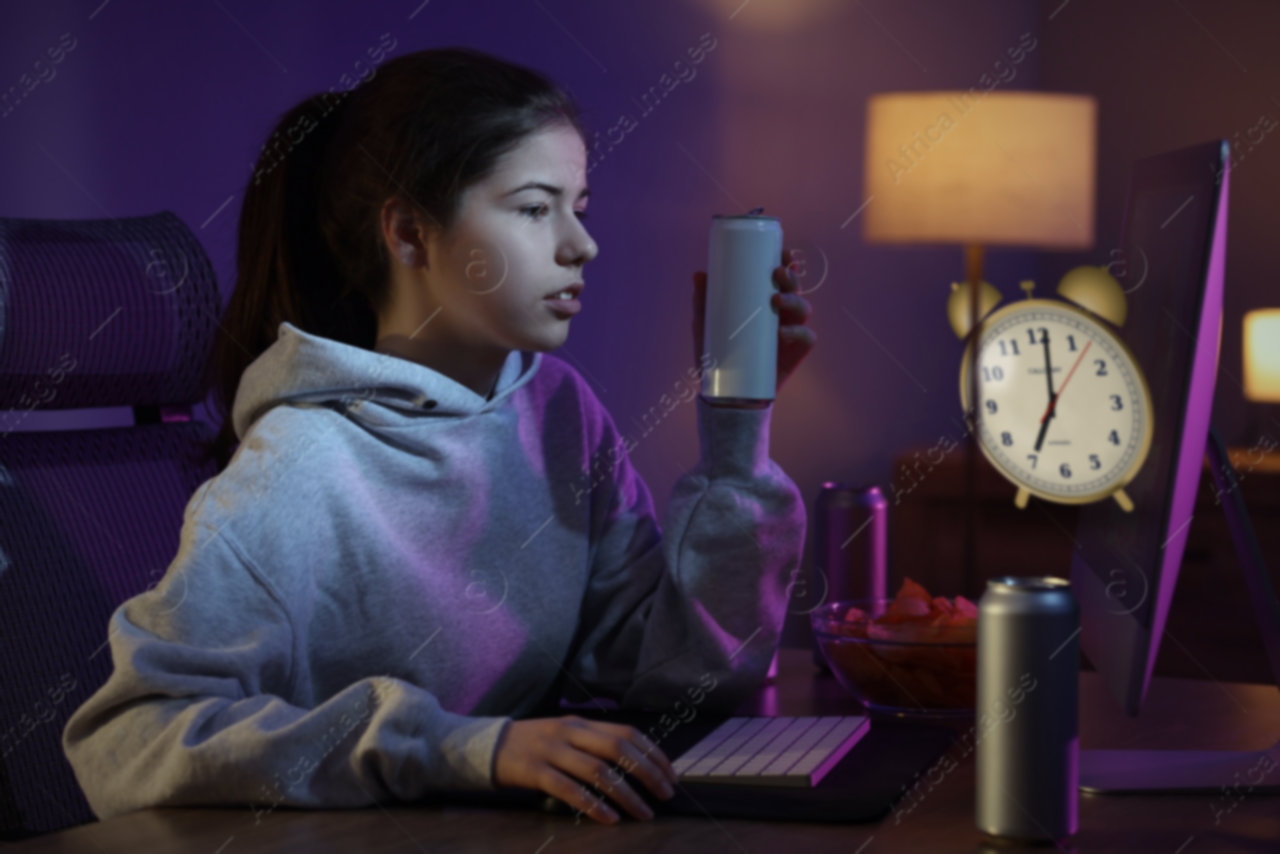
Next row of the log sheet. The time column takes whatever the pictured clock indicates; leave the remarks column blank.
7:01:07
